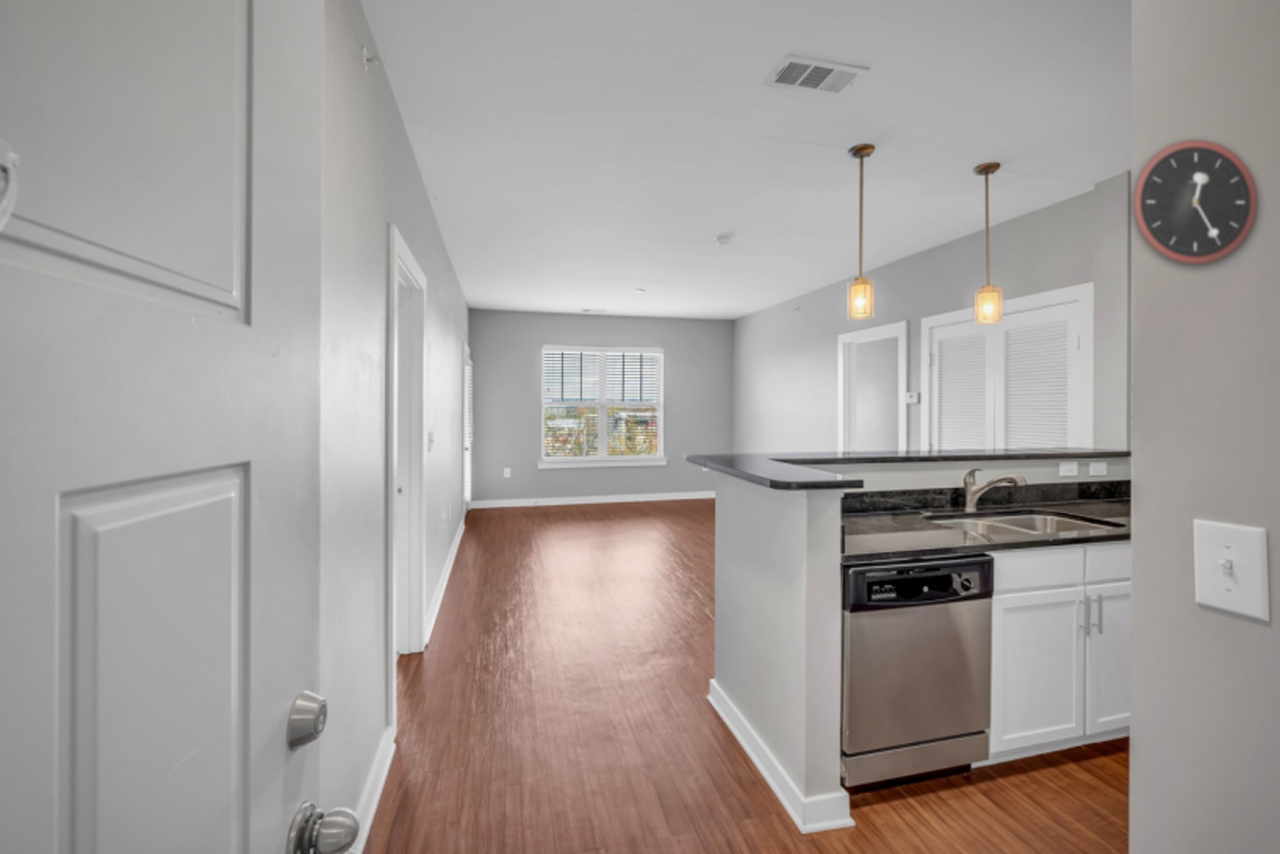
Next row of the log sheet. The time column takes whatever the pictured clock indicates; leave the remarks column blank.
12:25
